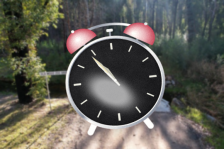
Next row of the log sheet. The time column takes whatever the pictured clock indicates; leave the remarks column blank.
10:54
